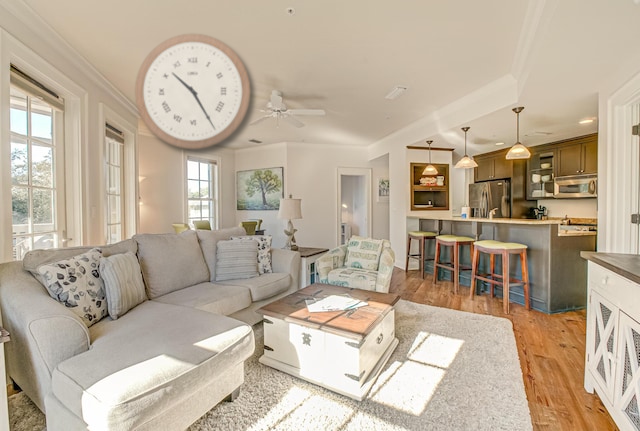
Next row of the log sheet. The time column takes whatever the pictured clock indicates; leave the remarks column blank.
10:25
